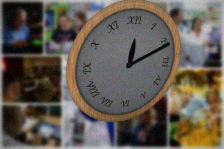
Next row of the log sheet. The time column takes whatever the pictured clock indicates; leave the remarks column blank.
12:11
